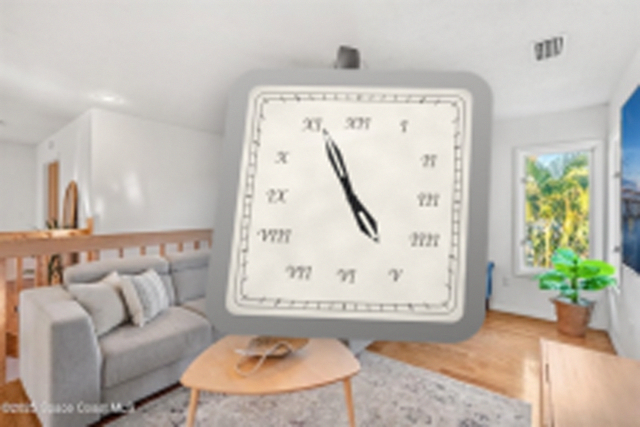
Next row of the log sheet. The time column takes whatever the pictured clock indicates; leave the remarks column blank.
4:56
